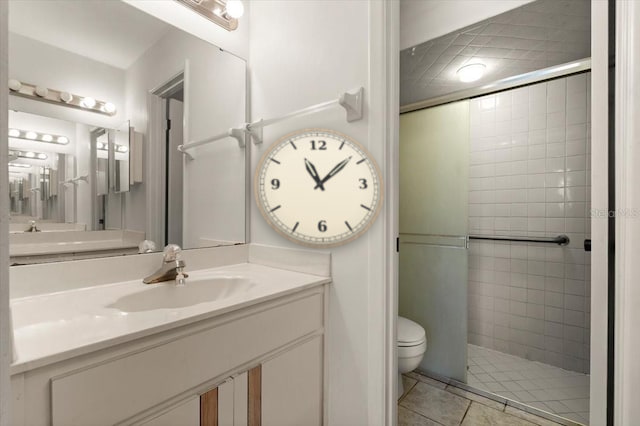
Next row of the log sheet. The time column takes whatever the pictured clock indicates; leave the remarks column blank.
11:08
